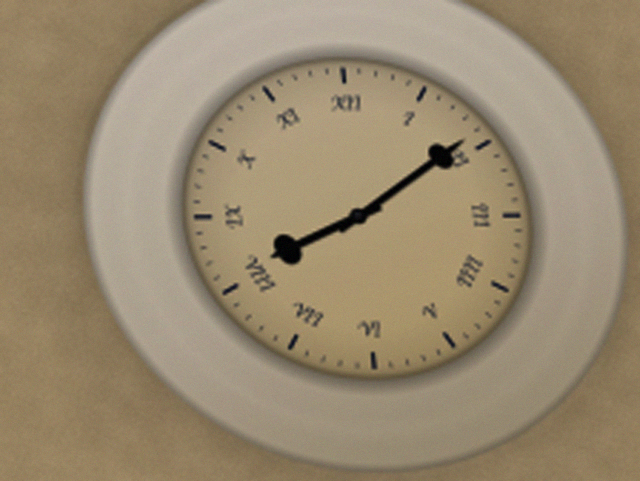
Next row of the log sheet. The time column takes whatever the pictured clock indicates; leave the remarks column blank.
8:09
